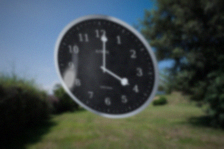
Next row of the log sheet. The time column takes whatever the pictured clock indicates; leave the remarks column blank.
4:01
